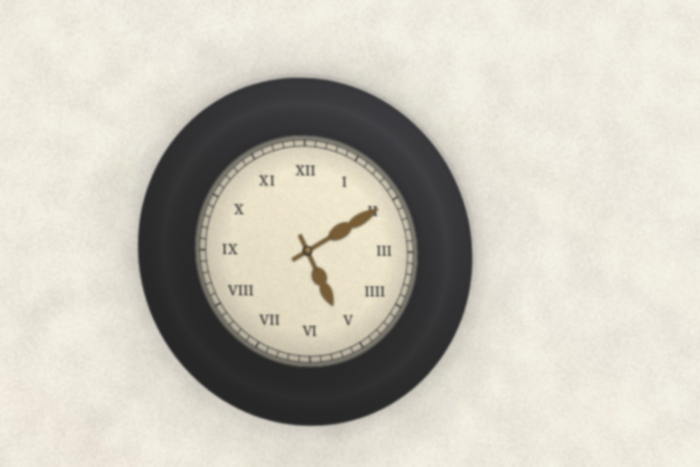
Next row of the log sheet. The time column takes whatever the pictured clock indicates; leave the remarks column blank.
5:10
